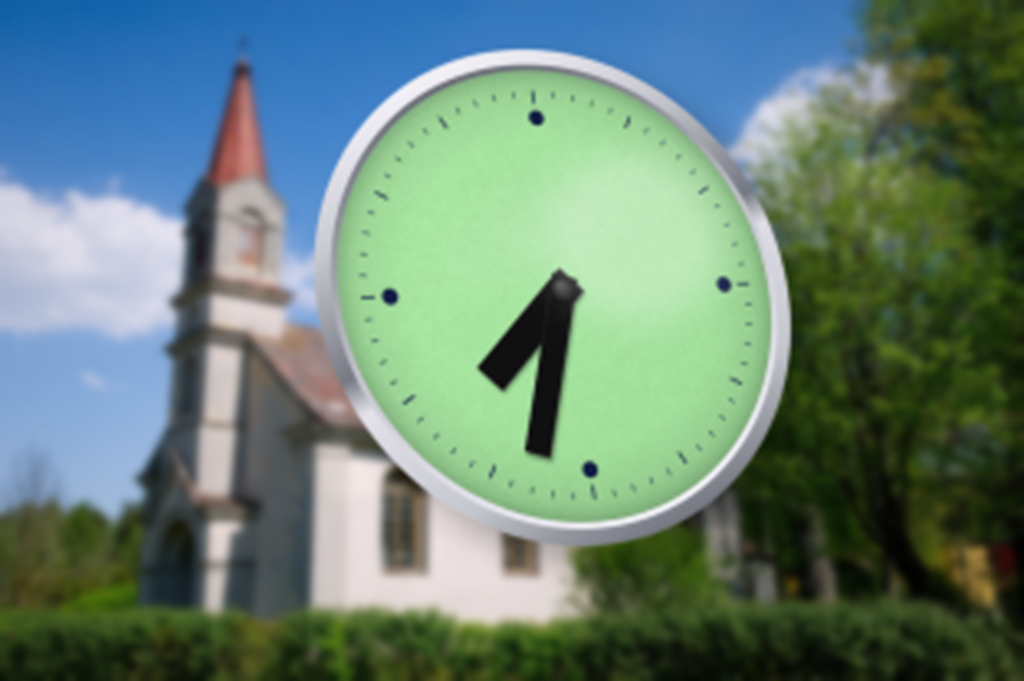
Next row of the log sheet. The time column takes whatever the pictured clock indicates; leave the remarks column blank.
7:33
